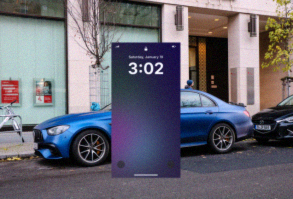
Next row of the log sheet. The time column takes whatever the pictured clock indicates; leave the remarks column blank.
3:02
